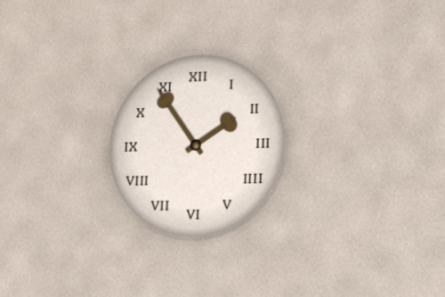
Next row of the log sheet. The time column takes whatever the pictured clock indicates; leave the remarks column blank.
1:54
